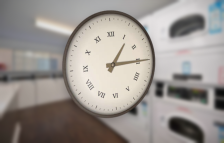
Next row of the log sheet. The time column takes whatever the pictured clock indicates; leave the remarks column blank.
1:15
